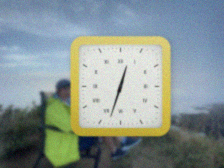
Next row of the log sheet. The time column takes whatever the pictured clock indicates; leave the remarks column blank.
12:33
